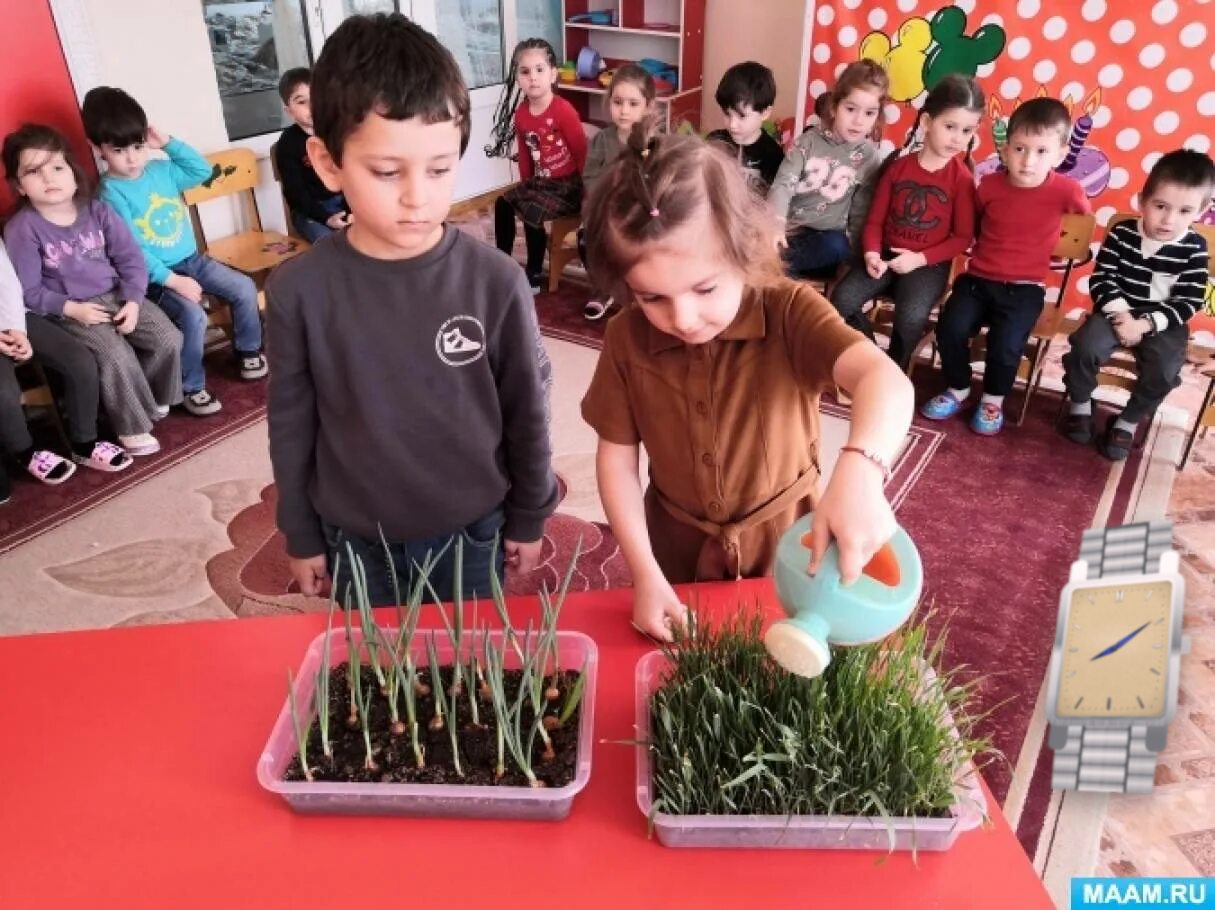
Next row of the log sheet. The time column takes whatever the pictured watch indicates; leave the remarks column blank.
8:09
